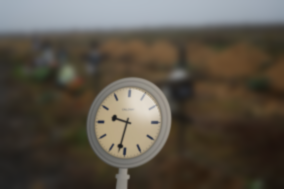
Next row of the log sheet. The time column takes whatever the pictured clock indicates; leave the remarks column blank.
9:32
